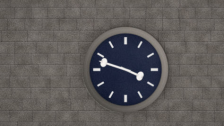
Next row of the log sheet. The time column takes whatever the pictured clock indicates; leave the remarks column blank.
3:48
